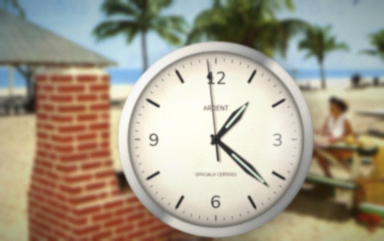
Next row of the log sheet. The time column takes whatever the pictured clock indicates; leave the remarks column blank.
1:21:59
